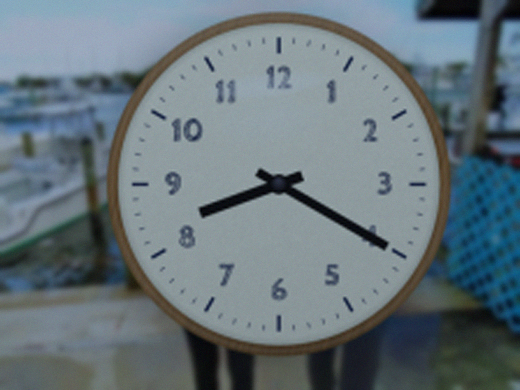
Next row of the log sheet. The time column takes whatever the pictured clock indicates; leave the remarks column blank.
8:20
